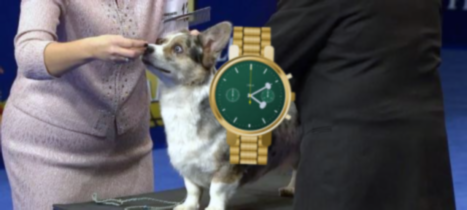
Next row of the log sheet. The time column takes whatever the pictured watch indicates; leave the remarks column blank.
4:10
